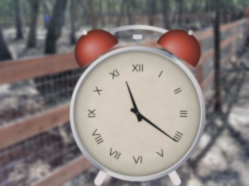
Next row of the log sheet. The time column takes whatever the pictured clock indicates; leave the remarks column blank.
11:21
